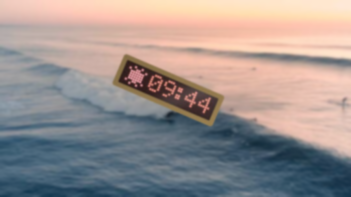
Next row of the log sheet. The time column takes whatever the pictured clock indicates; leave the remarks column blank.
9:44
